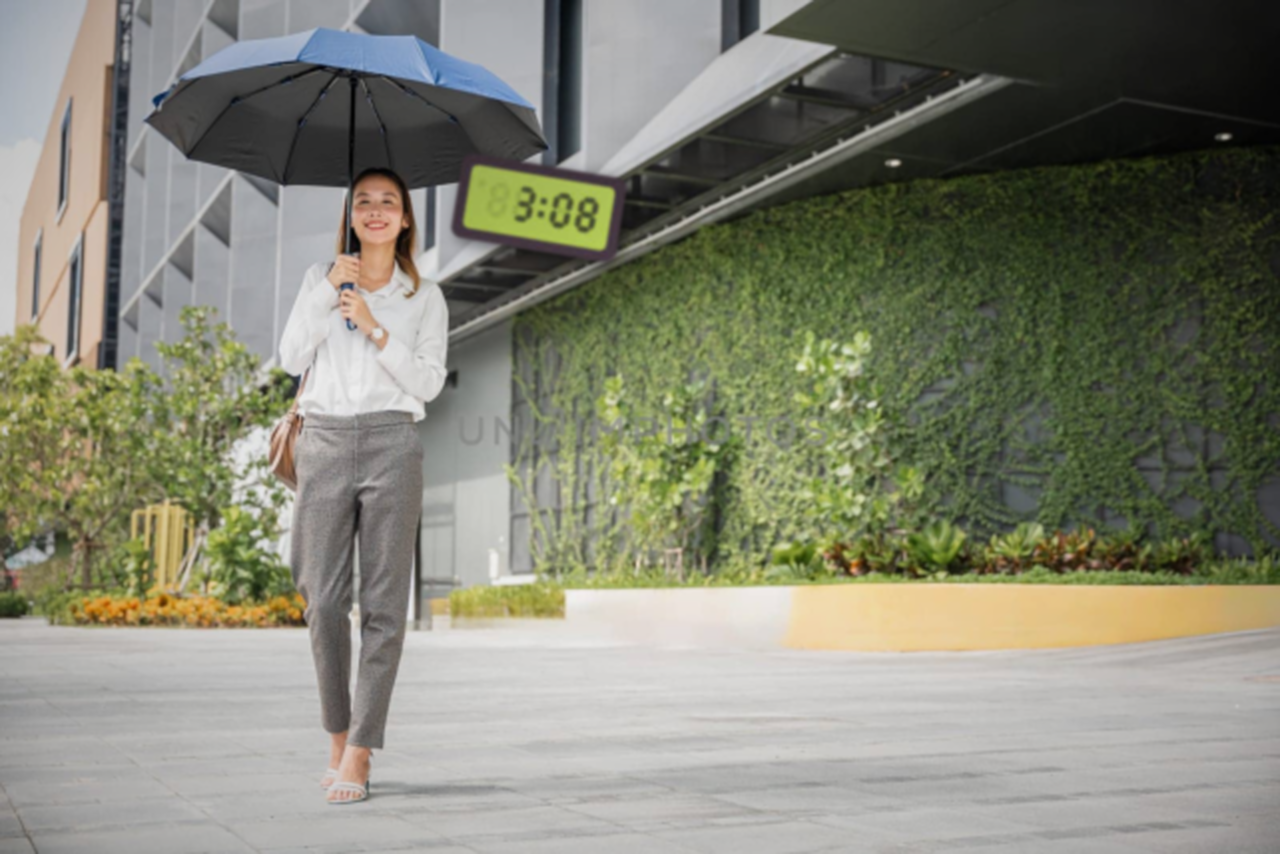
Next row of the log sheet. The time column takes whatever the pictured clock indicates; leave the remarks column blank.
3:08
